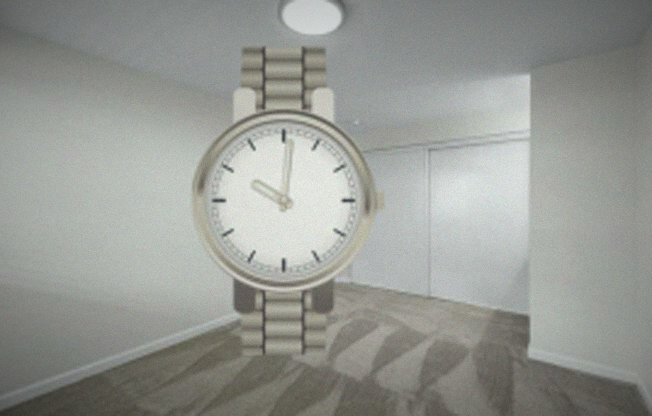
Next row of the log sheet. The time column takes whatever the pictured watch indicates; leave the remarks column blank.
10:01
